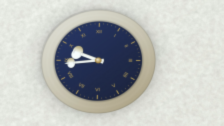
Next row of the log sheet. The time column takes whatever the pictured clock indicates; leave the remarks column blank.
9:44
